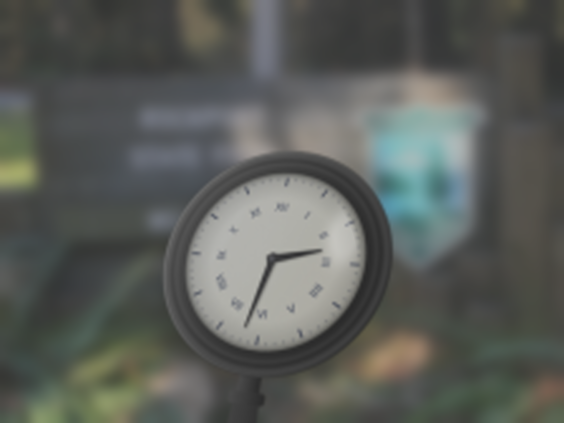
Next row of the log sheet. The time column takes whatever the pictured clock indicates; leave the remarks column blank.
2:32
